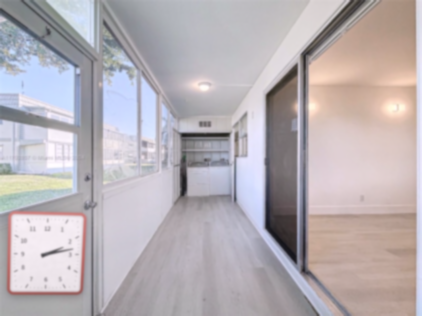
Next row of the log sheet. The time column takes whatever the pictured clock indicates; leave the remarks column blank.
2:13
